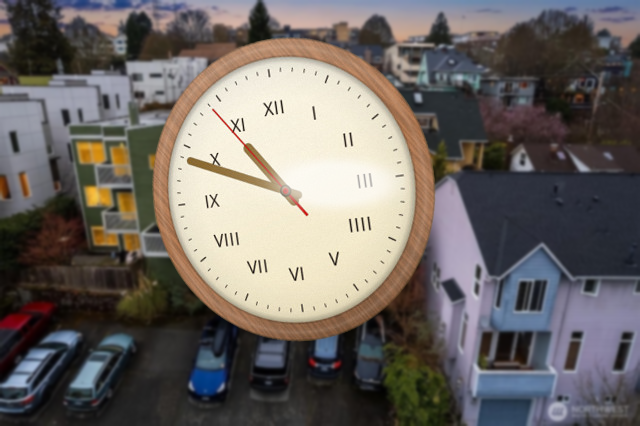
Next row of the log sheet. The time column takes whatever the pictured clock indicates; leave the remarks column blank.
10:48:54
